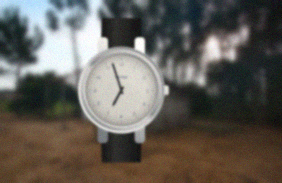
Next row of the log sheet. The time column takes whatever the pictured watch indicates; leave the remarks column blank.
6:57
